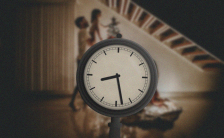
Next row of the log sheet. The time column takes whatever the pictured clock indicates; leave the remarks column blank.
8:28
